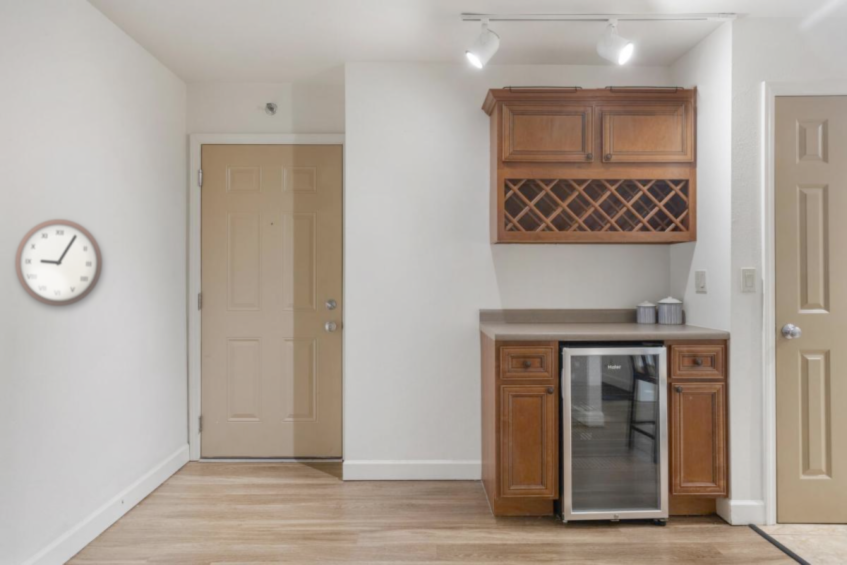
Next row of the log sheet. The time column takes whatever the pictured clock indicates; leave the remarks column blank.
9:05
